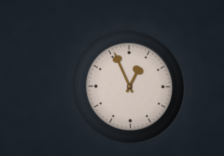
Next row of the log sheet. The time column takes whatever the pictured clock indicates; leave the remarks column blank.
12:56
